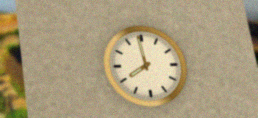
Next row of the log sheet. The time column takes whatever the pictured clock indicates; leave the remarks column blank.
7:59
